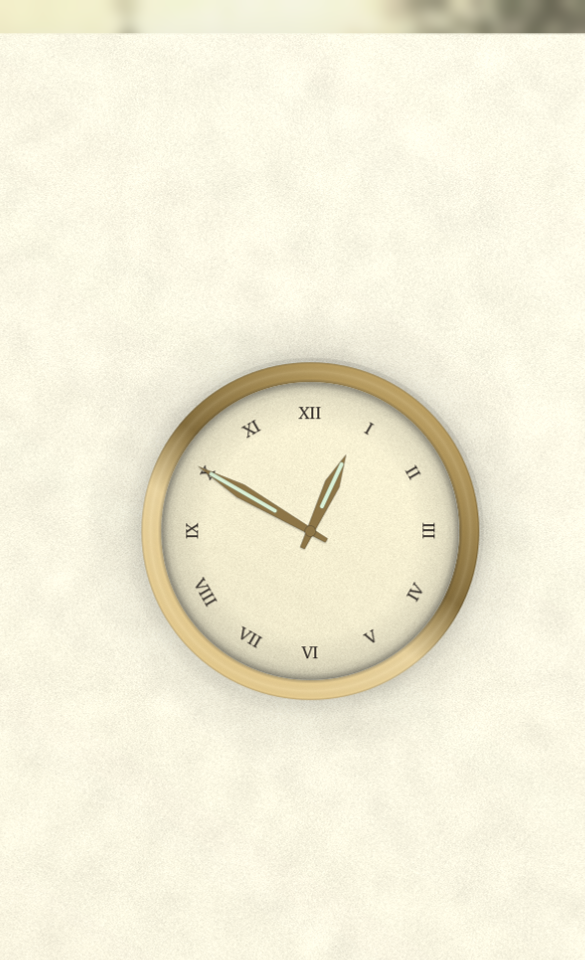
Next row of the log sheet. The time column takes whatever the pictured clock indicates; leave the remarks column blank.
12:50
